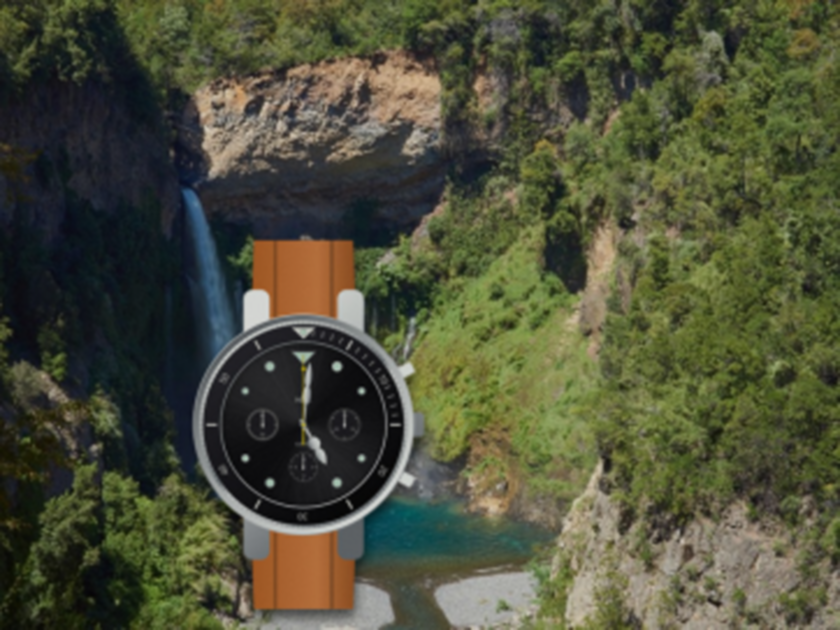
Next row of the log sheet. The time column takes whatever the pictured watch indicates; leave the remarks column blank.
5:01
